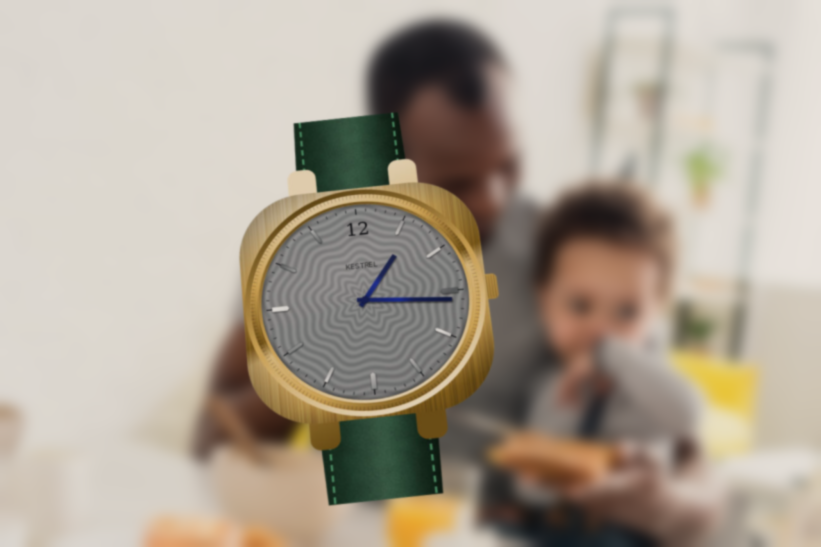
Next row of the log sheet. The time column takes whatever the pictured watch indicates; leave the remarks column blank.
1:16
